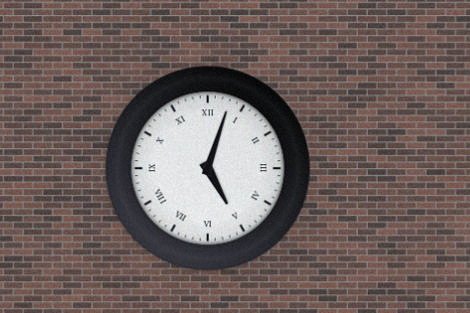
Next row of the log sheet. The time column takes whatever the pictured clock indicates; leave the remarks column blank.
5:03
